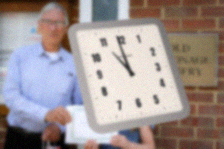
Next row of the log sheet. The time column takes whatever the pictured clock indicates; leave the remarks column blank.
10:59
